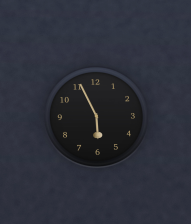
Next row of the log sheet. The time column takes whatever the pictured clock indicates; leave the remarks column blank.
5:56
